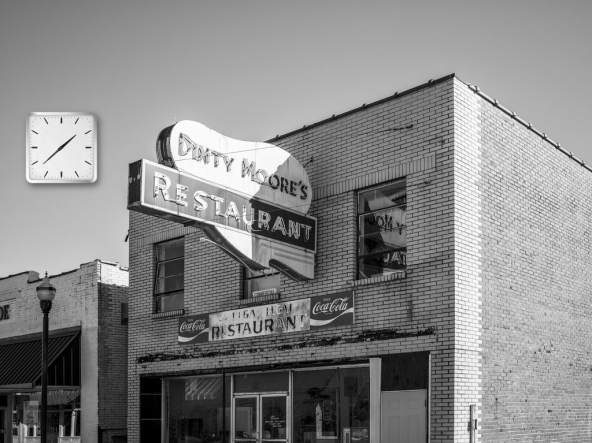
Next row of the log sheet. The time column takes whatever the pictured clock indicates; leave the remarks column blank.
1:38
